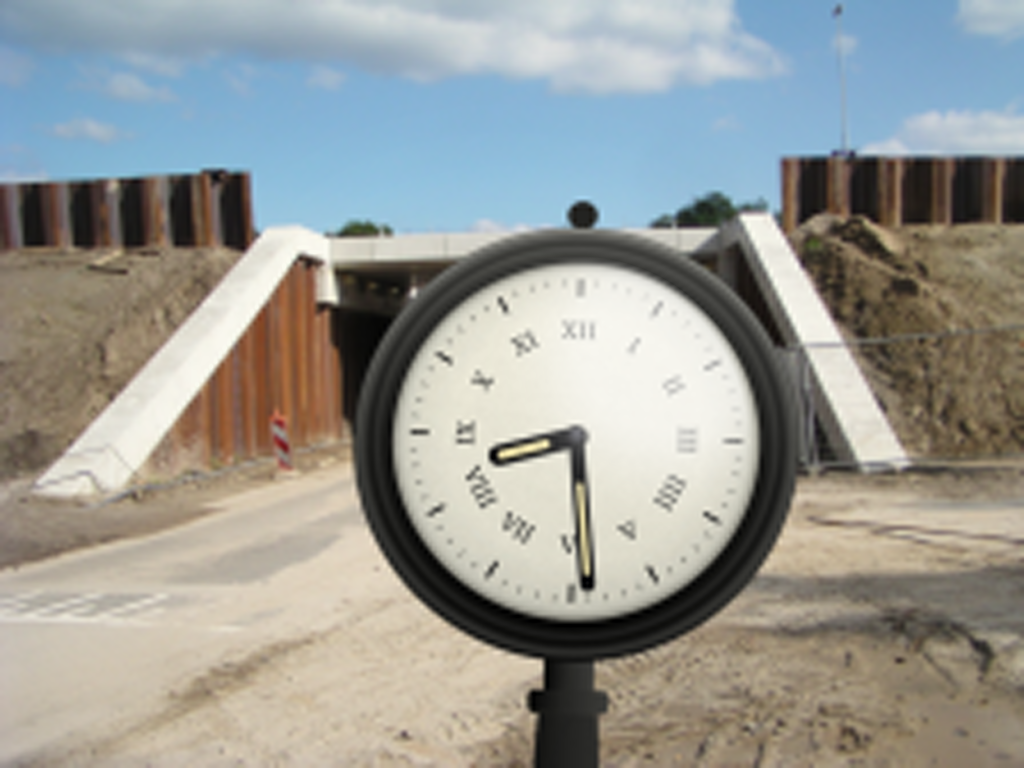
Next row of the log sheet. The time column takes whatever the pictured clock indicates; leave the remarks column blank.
8:29
